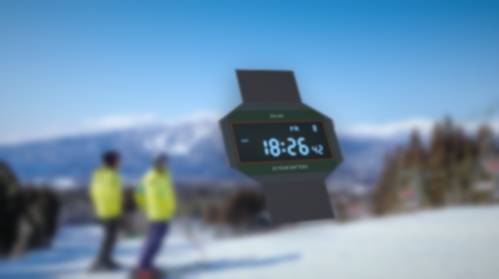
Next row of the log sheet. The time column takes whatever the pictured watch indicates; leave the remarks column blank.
18:26
